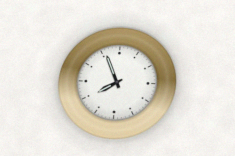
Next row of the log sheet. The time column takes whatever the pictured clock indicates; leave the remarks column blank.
7:56
